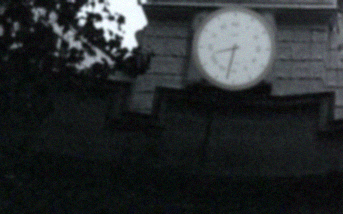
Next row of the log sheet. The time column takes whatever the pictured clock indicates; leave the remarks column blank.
8:32
